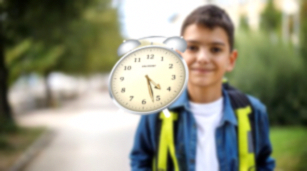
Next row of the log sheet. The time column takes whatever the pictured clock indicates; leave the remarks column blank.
4:27
